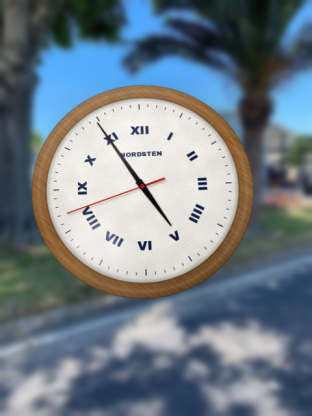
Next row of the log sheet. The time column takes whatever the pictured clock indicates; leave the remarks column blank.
4:54:42
